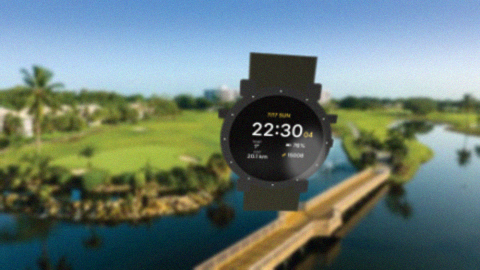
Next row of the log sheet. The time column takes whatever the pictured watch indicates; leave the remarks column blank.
22:30
